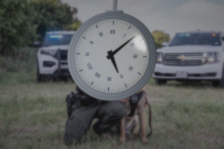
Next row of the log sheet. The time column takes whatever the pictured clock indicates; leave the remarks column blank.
5:08
